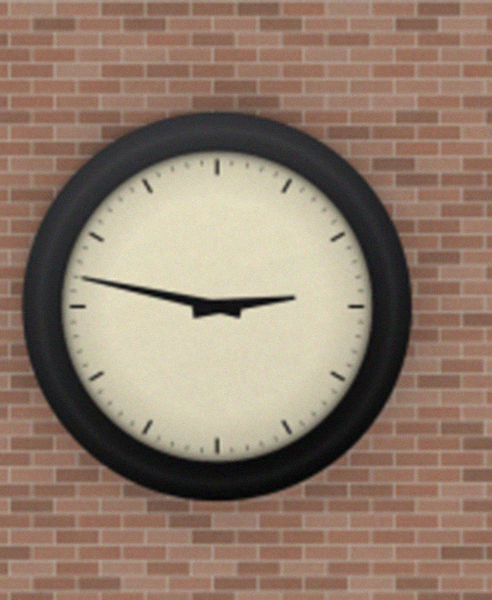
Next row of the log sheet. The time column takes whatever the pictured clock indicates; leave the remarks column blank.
2:47
